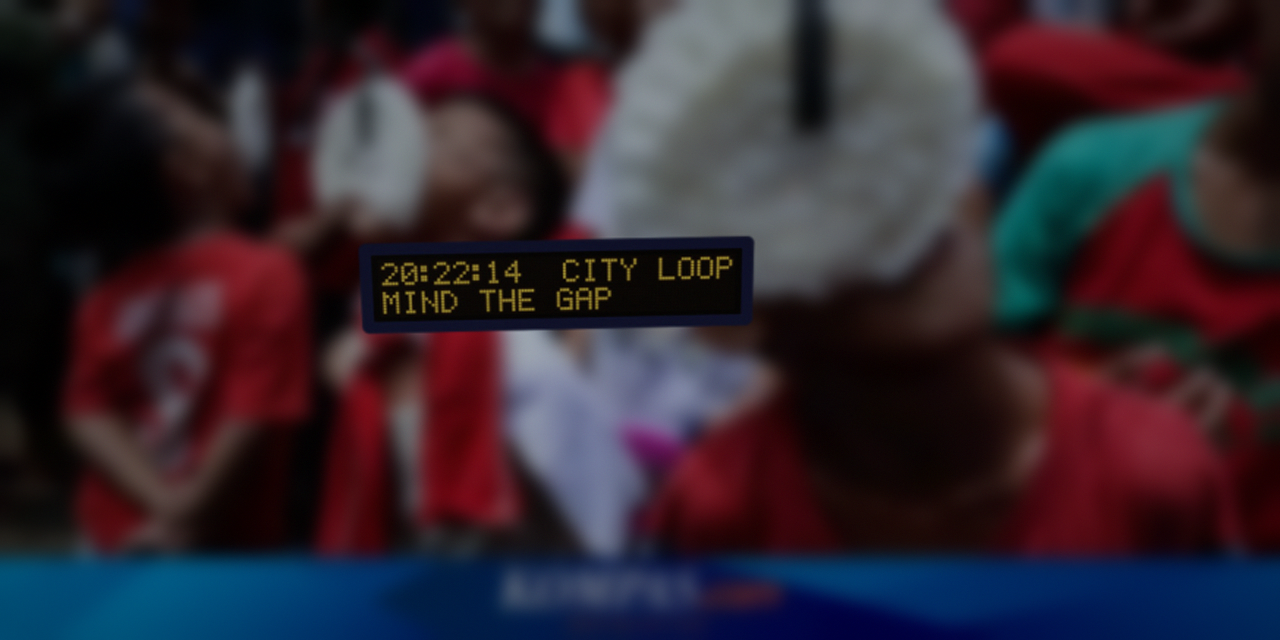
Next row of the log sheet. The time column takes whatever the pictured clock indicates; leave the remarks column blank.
20:22:14
